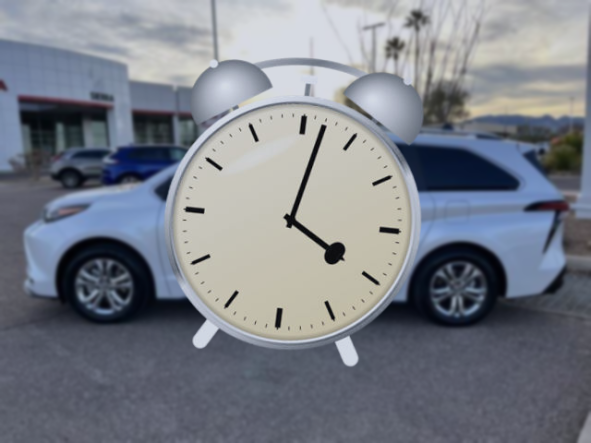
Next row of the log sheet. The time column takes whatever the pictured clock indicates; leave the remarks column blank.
4:02
